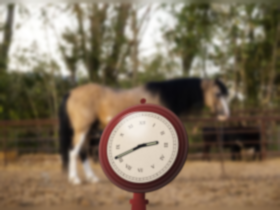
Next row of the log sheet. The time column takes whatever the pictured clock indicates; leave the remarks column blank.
2:41
